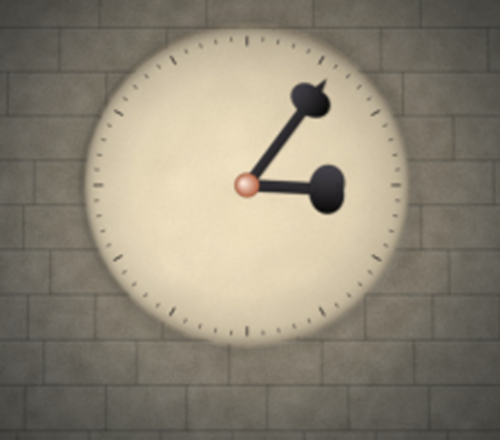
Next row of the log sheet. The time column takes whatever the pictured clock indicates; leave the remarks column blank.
3:06
